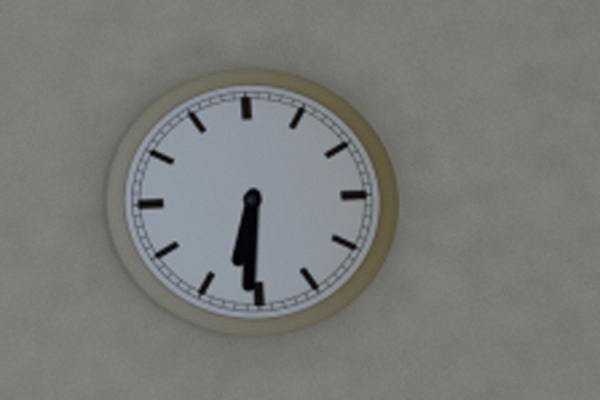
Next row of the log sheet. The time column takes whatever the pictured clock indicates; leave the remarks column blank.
6:31
